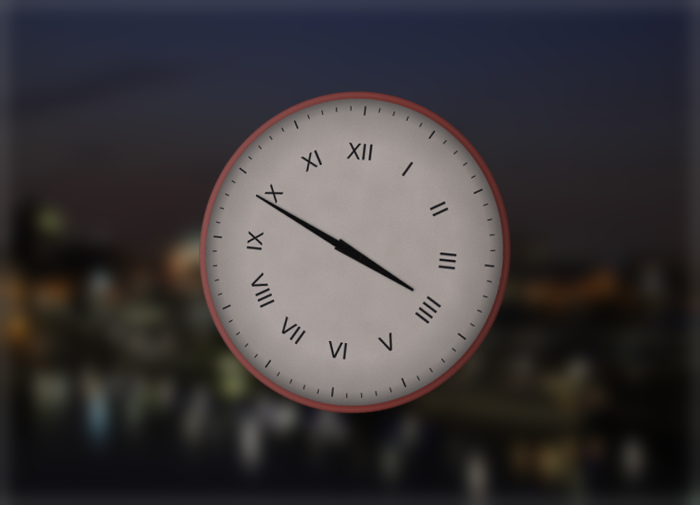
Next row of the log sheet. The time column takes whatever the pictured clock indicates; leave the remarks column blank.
3:49
